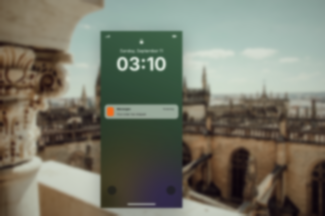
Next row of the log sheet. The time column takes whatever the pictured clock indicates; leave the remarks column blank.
3:10
